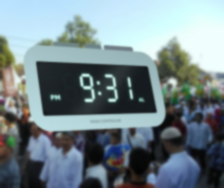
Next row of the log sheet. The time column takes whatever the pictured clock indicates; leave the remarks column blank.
9:31
